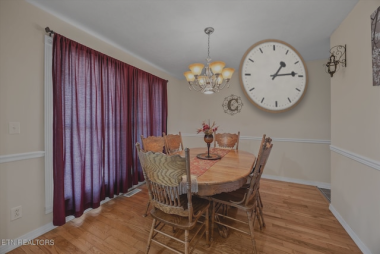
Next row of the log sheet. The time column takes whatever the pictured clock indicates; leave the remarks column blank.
1:14
